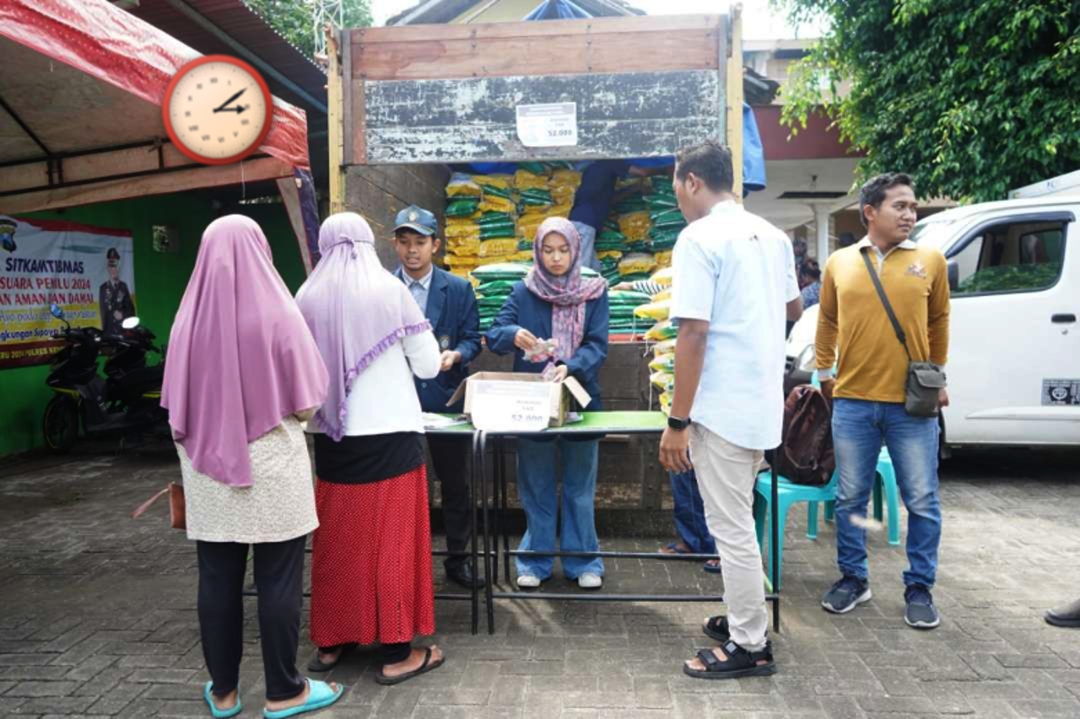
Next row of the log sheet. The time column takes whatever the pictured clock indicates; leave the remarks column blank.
3:10
